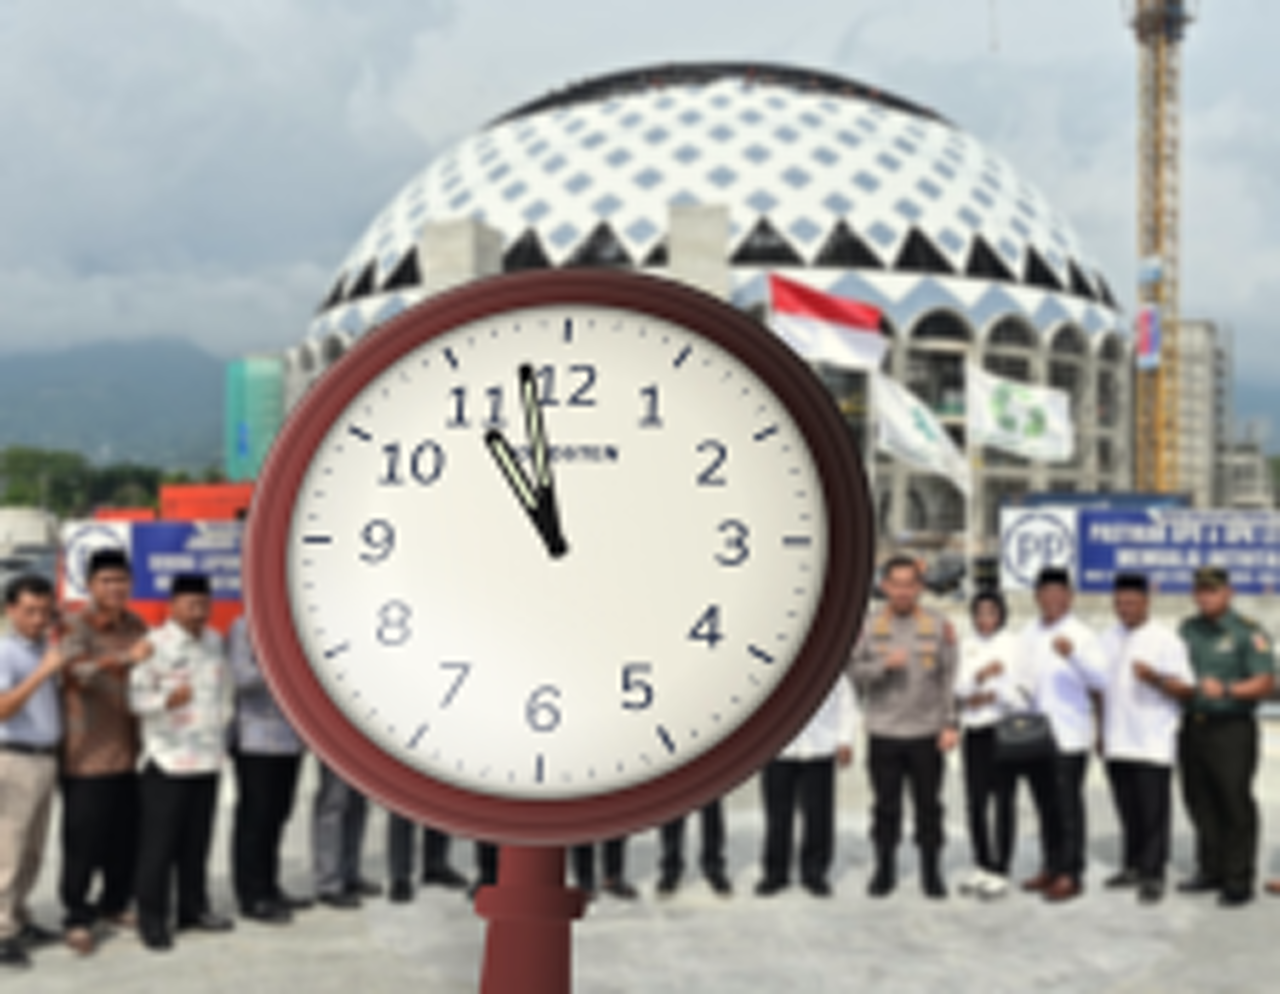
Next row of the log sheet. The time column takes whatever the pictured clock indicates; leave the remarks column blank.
10:58
